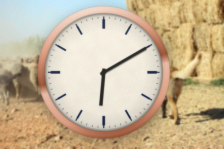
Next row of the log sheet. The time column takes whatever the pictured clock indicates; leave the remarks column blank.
6:10
